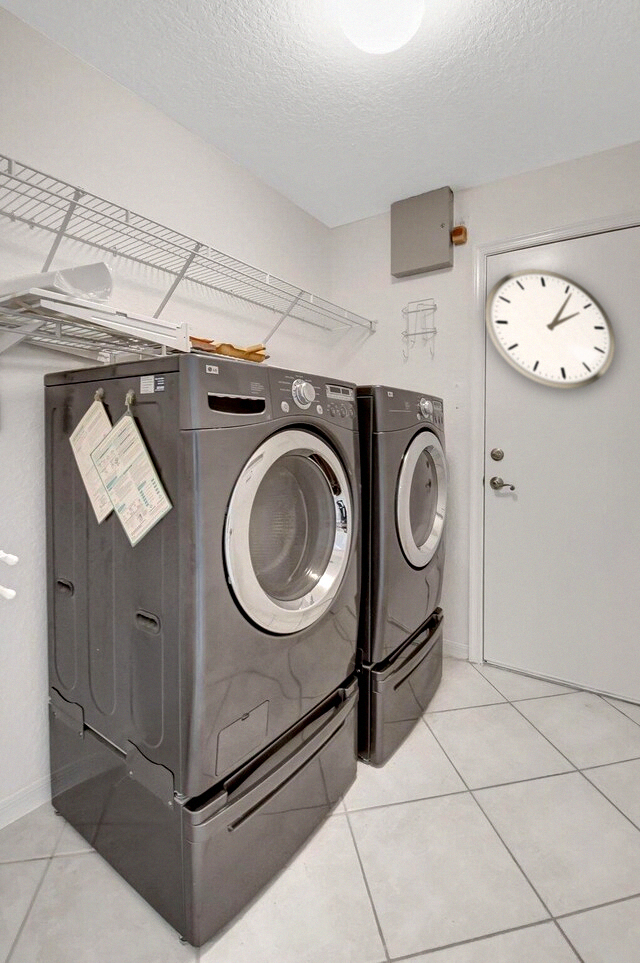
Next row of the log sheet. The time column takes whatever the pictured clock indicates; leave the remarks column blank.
2:06
